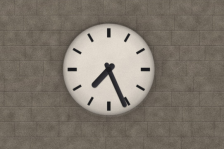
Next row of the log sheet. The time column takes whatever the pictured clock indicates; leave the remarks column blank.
7:26
